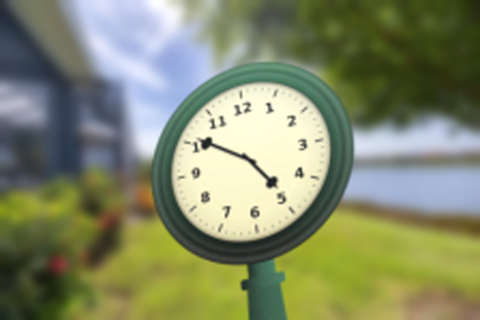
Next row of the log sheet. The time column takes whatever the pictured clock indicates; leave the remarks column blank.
4:51
